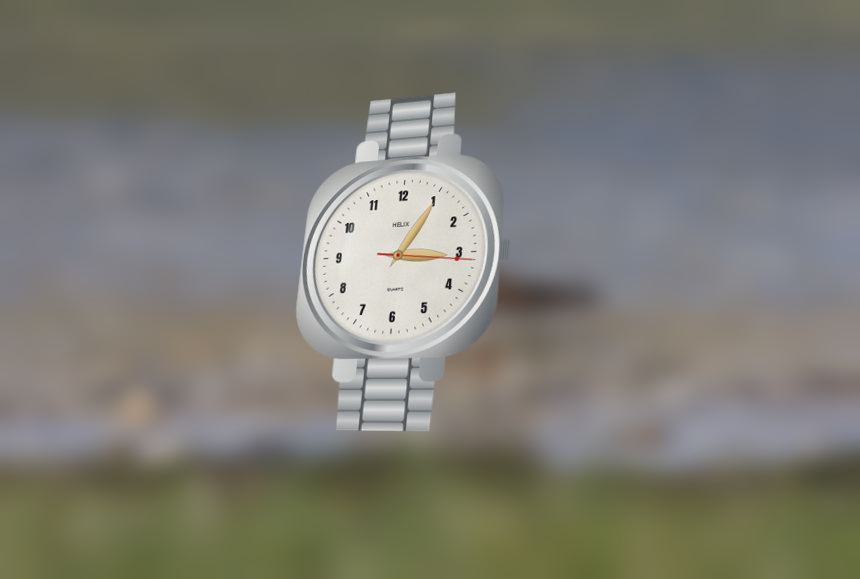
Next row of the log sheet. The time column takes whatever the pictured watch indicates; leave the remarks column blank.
3:05:16
